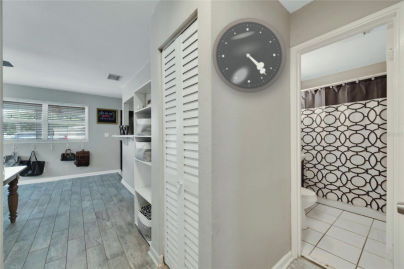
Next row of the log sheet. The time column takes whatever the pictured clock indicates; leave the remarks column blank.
4:23
